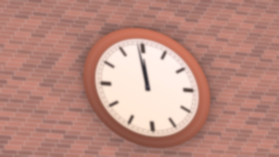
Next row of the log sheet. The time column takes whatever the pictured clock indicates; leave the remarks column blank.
11:59
